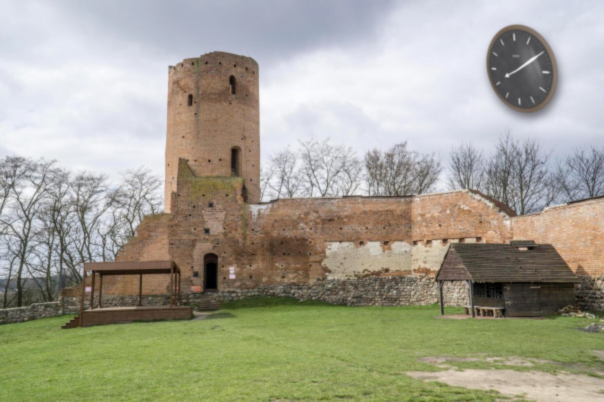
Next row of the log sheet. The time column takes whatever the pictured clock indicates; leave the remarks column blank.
8:10
